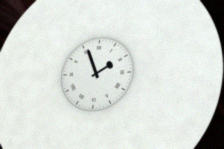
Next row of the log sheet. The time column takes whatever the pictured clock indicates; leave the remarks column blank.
1:56
